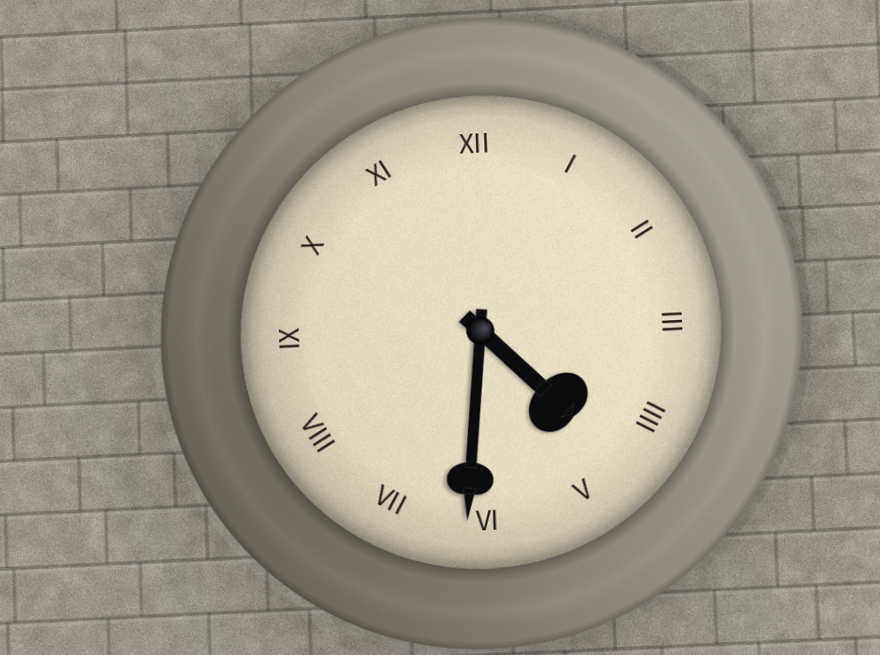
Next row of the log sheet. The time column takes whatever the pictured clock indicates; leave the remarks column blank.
4:31
